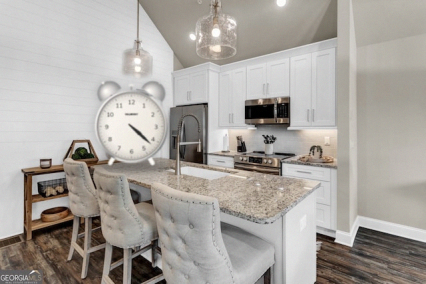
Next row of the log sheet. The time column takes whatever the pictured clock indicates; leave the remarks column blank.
4:22
